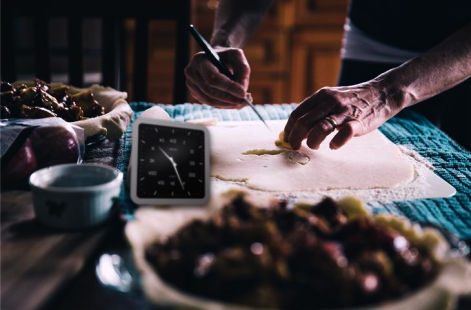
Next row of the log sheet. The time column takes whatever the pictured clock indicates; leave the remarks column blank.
10:26
